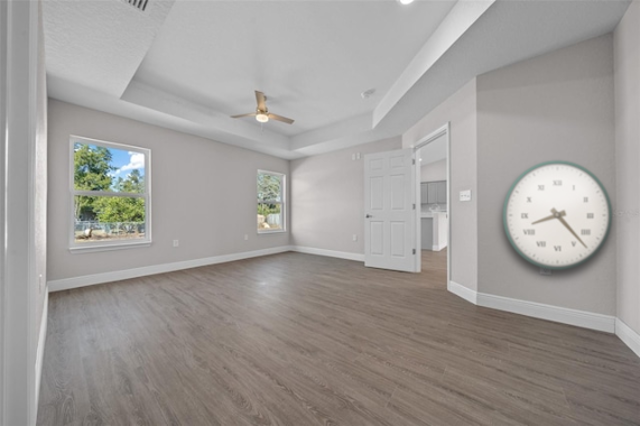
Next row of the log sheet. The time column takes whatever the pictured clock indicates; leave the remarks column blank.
8:23
